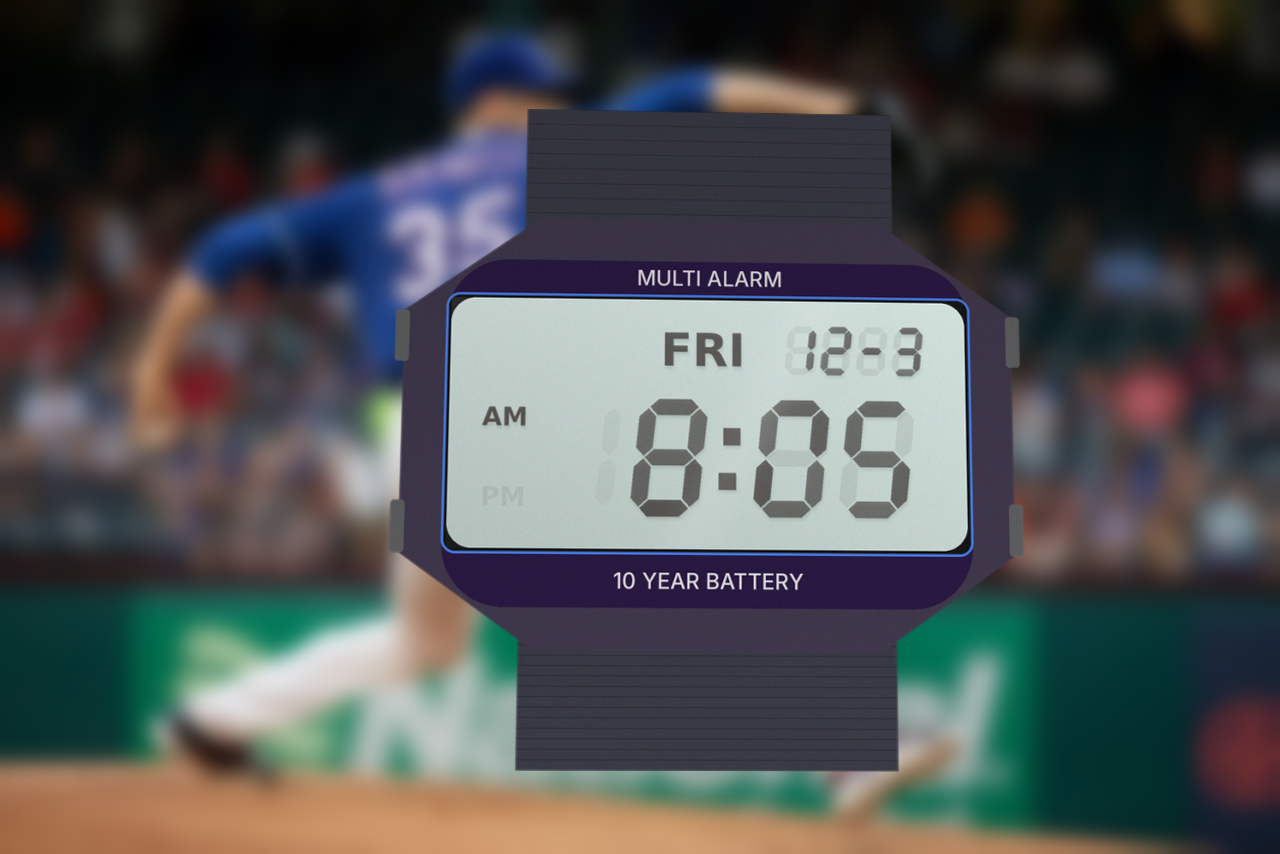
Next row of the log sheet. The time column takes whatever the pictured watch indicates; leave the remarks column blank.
8:05
